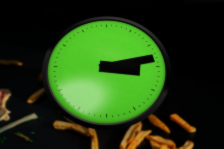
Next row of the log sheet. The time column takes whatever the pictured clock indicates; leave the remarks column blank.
3:13
